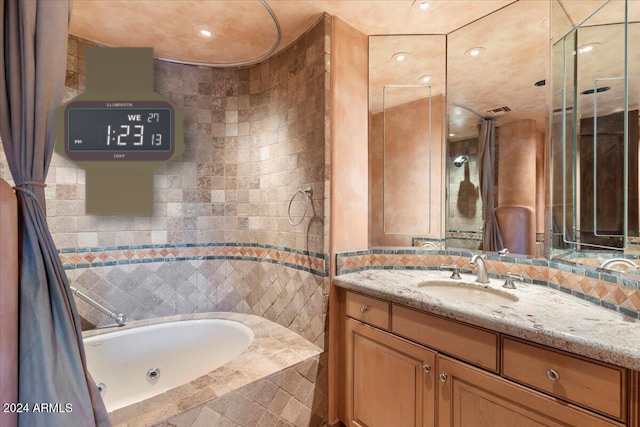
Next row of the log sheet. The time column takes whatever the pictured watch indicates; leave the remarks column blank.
1:23:13
